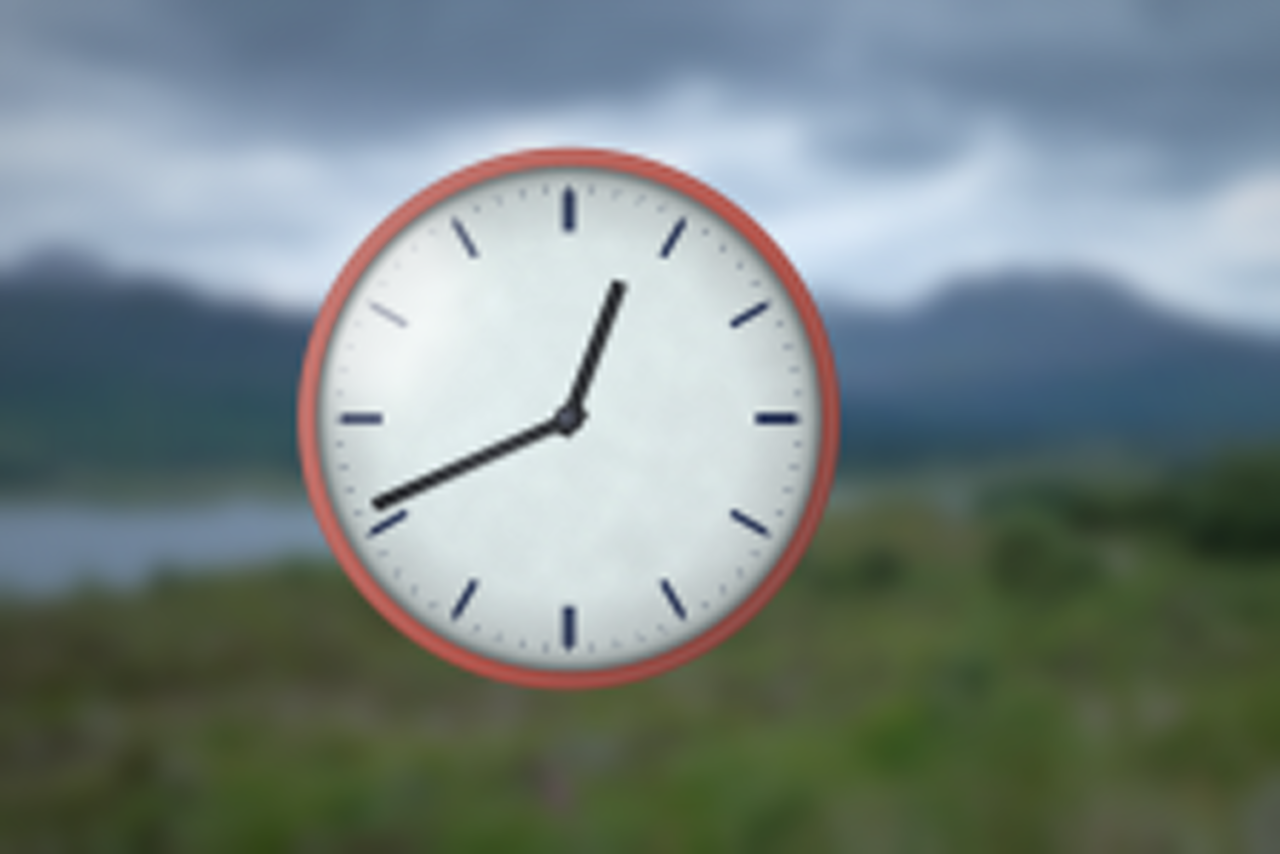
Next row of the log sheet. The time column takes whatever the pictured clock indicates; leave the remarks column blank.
12:41
